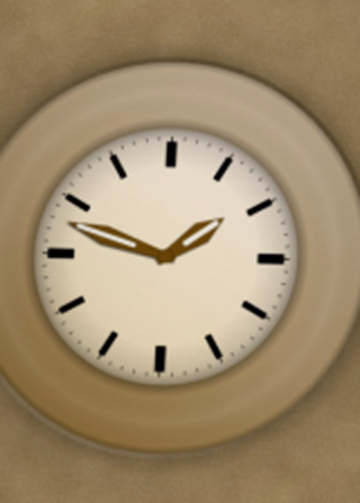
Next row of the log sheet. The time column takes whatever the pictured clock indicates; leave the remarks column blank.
1:48
